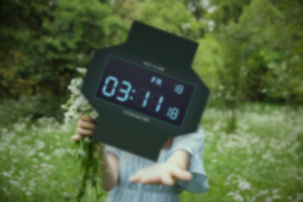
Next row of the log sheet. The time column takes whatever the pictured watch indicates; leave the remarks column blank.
3:11:18
